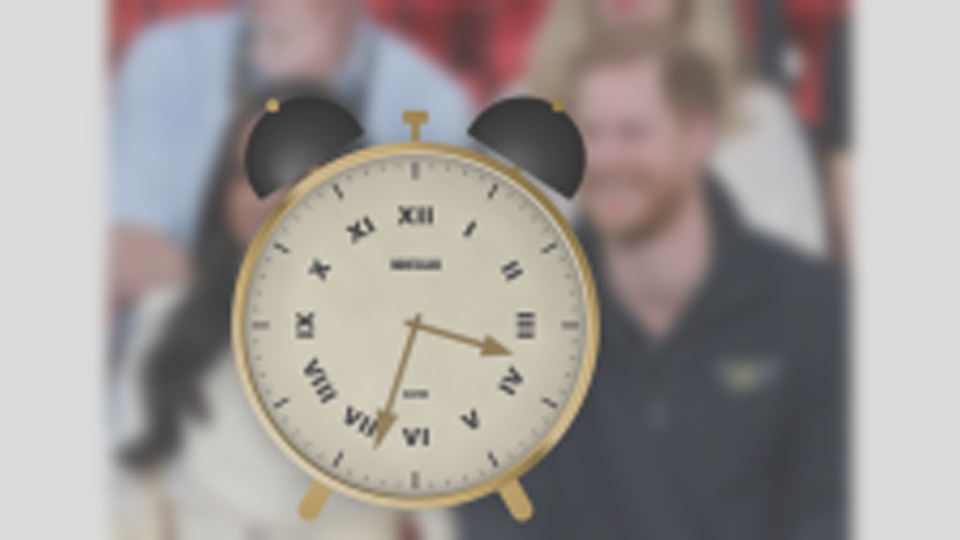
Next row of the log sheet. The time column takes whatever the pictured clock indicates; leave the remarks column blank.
3:33
